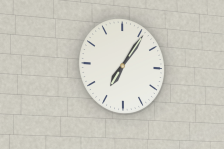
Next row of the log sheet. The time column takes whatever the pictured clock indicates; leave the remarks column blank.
7:06
